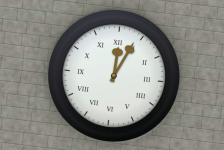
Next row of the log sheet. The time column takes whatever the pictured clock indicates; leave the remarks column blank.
12:04
